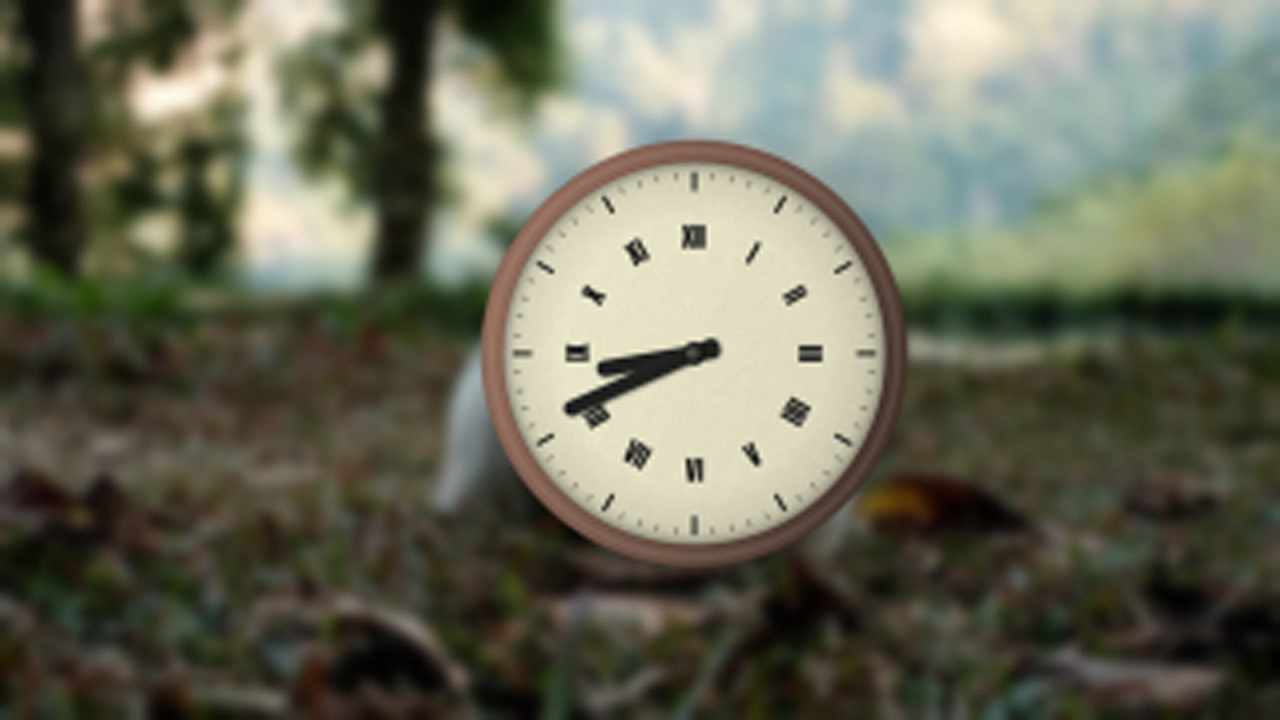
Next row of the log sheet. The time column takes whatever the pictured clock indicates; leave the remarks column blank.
8:41
